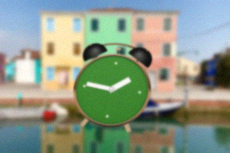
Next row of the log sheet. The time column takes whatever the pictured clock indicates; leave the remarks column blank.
1:46
